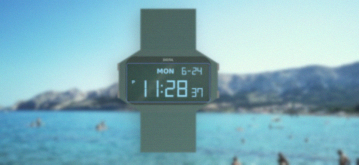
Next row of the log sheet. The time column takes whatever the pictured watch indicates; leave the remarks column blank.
11:28
